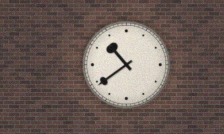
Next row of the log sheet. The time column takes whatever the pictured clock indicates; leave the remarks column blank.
10:39
